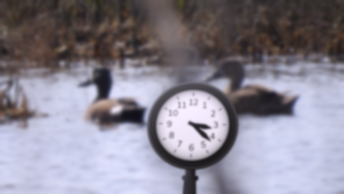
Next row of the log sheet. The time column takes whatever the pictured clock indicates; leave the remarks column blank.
3:22
